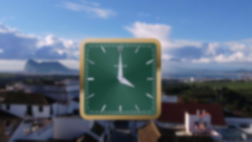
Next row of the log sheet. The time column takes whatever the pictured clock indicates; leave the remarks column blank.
4:00
